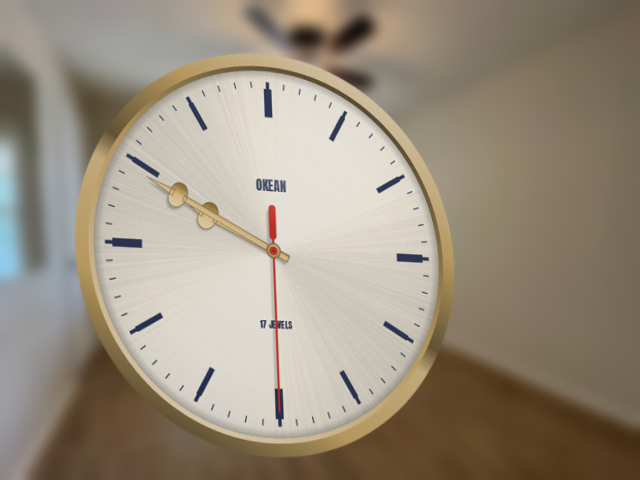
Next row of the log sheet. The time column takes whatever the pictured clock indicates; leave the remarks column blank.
9:49:30
